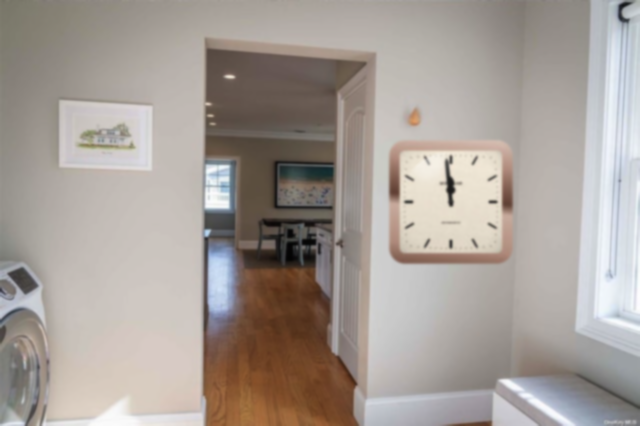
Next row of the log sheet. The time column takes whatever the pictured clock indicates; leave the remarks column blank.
11:59
